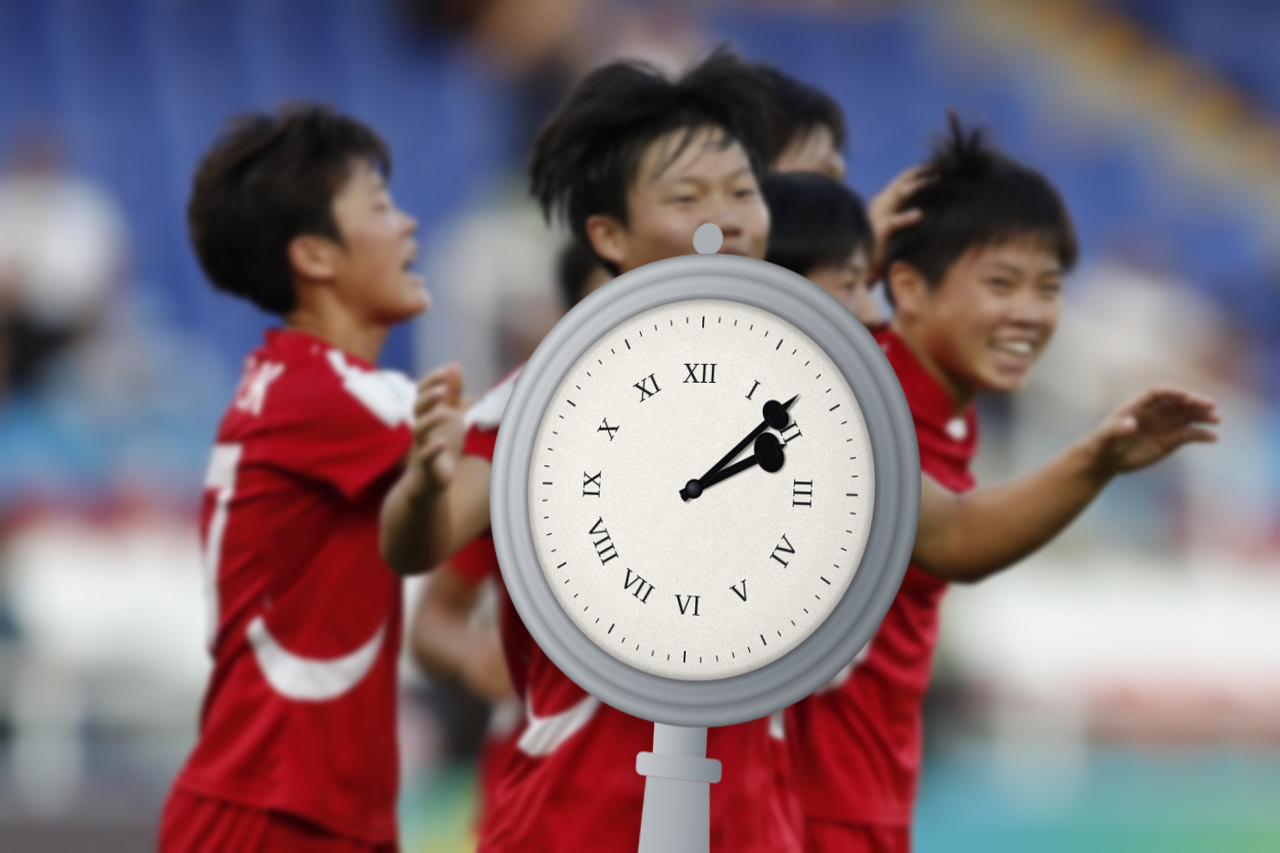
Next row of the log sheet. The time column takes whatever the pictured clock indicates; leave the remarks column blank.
2:08
